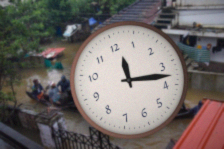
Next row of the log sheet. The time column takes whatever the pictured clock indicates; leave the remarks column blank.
12:18
